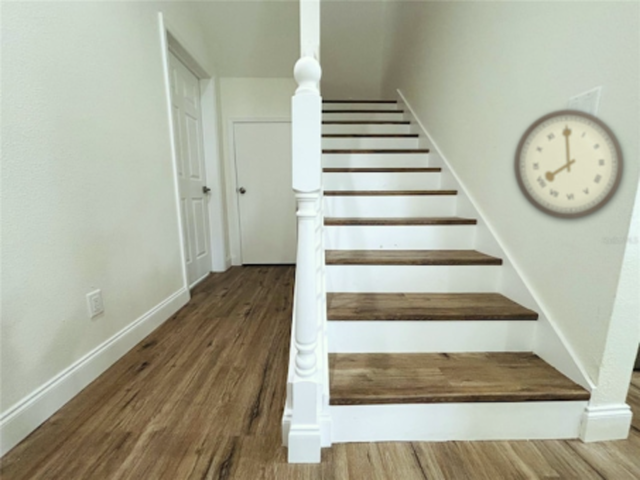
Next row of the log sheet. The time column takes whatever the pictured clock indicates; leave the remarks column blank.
8:00
